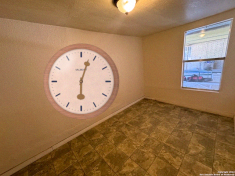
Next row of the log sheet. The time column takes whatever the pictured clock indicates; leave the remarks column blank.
6:03
